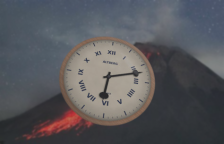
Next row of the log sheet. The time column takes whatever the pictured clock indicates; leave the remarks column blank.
6:12
